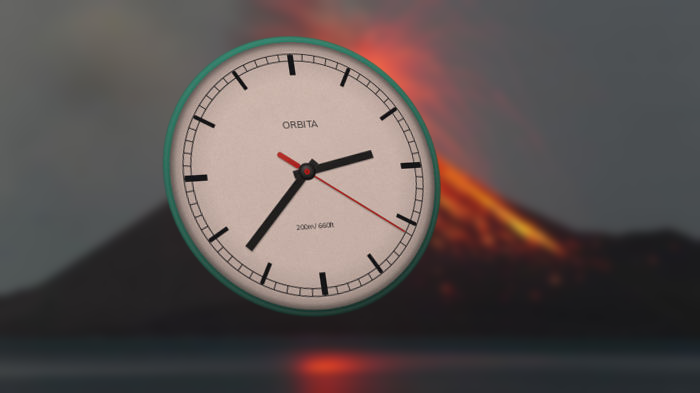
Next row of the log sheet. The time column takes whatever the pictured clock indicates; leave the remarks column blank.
2:37:21
